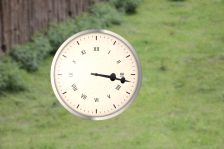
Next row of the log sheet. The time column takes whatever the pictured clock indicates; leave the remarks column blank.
3:17
